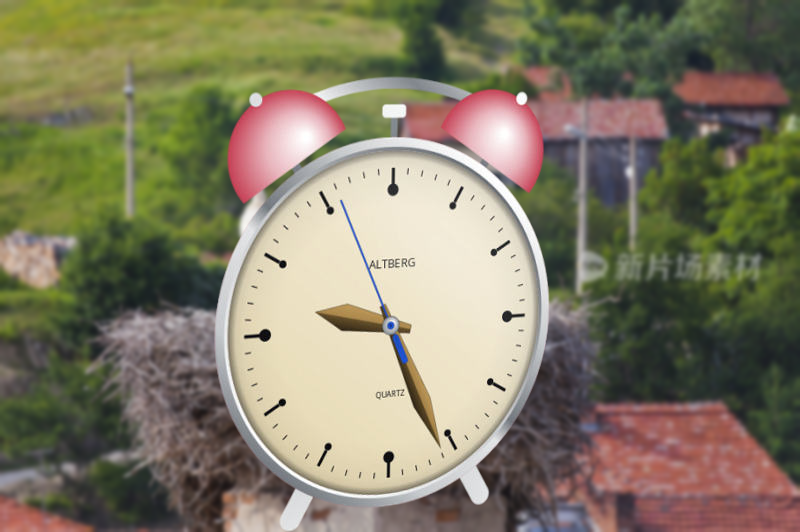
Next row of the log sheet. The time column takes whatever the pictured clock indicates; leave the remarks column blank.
9:25:56
